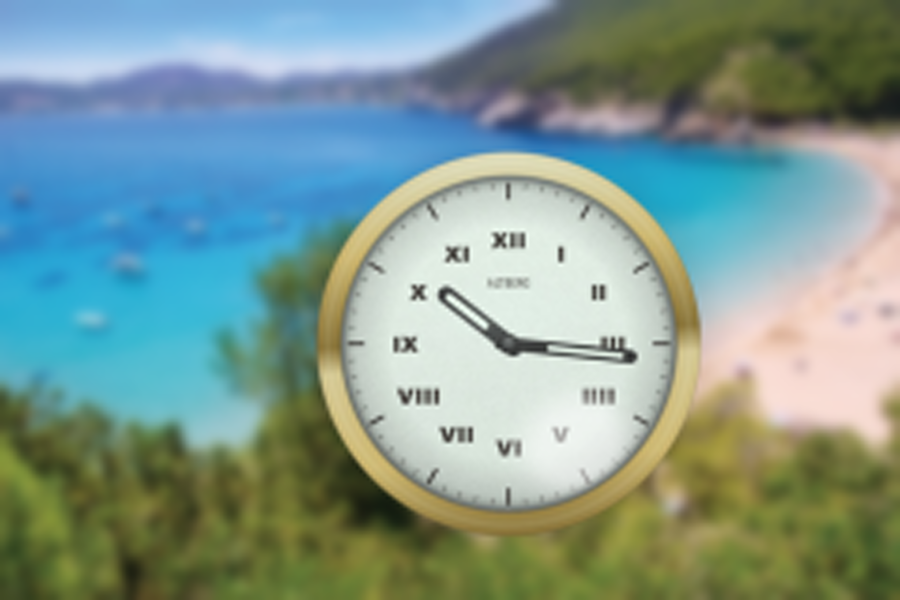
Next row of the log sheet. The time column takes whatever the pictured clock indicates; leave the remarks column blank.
10:16
